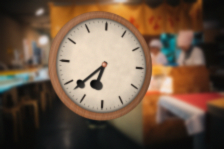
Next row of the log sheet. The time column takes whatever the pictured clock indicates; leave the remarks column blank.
6:38
